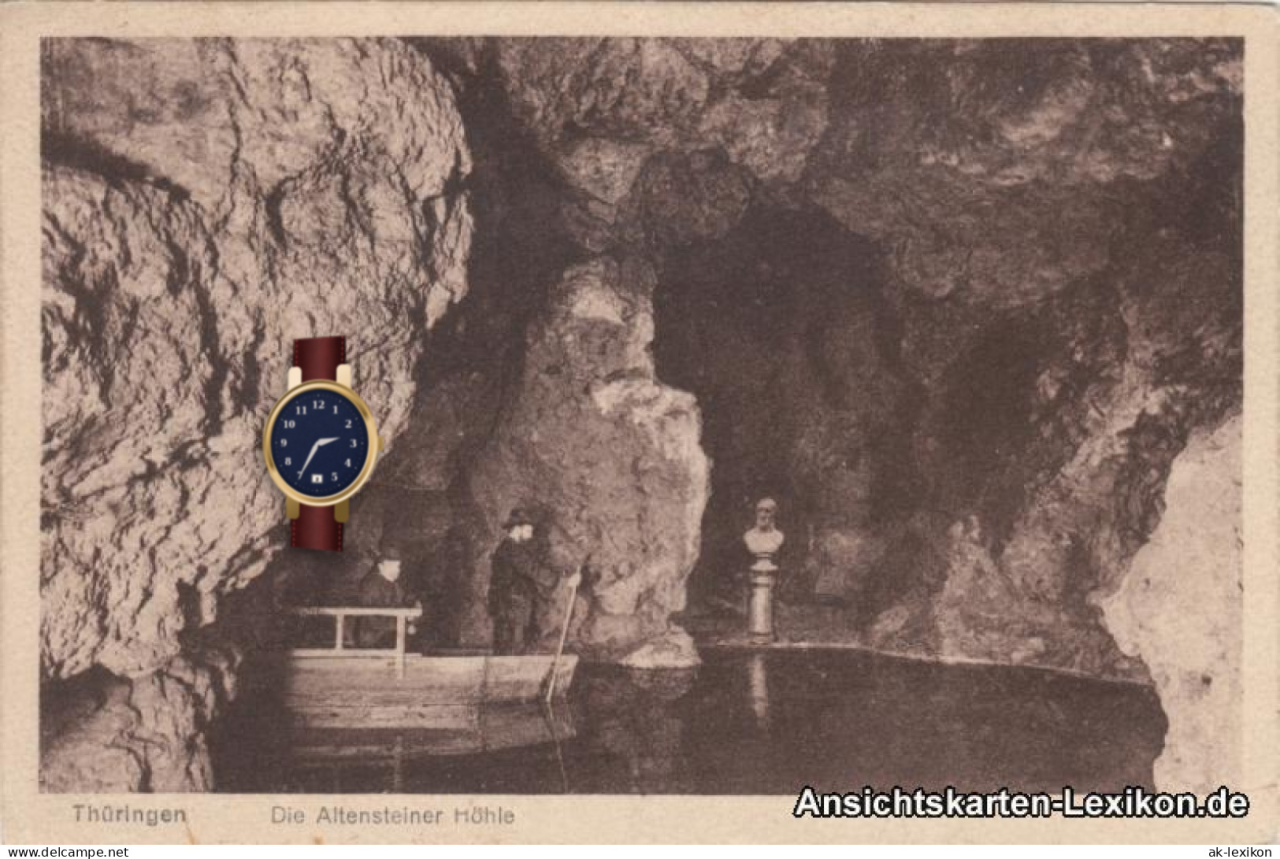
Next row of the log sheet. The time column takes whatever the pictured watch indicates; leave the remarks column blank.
2:35
